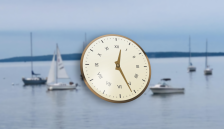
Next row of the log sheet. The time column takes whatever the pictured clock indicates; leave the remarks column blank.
12:26
